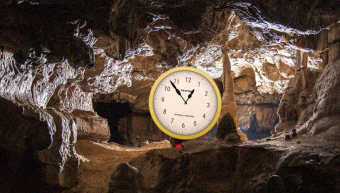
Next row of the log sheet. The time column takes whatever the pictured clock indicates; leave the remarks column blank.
12:53
